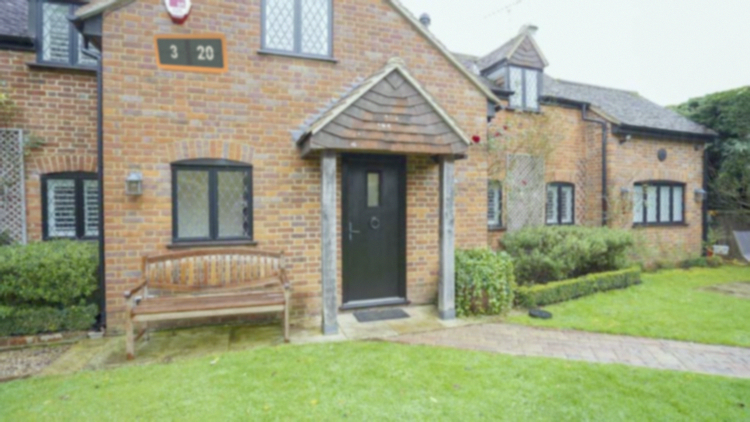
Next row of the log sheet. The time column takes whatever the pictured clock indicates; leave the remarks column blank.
3:20
